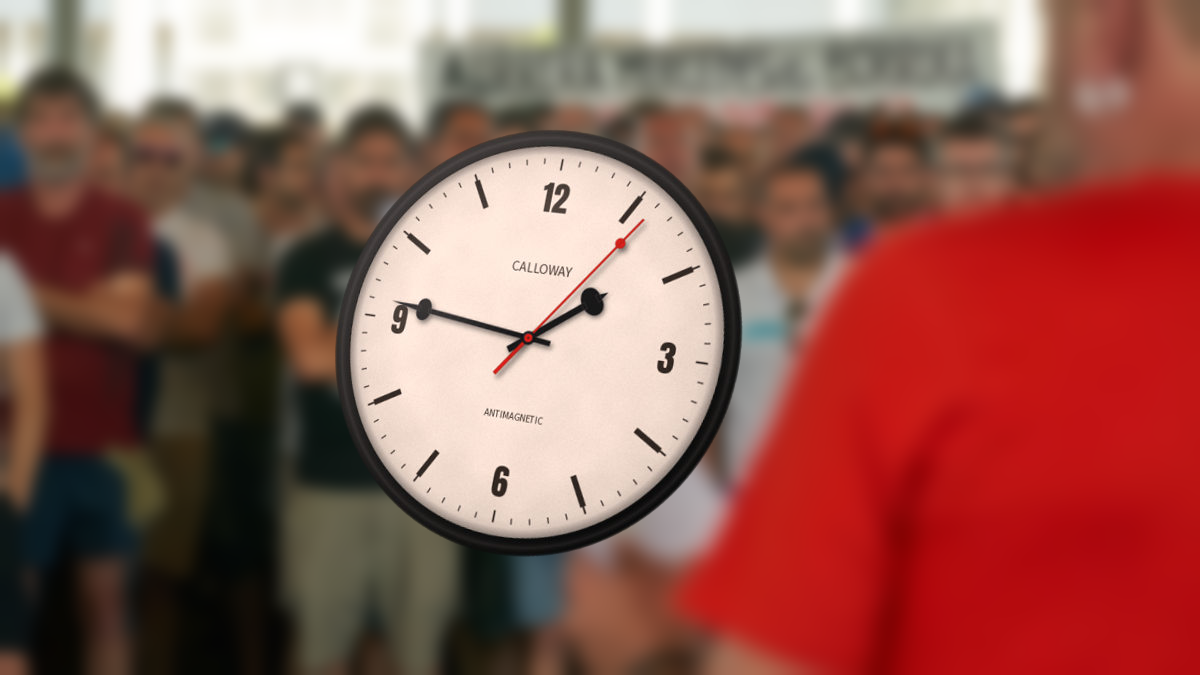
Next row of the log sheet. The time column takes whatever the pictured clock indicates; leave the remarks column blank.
1:46:06
